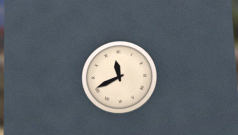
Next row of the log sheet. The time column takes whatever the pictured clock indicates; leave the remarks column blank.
11:41
